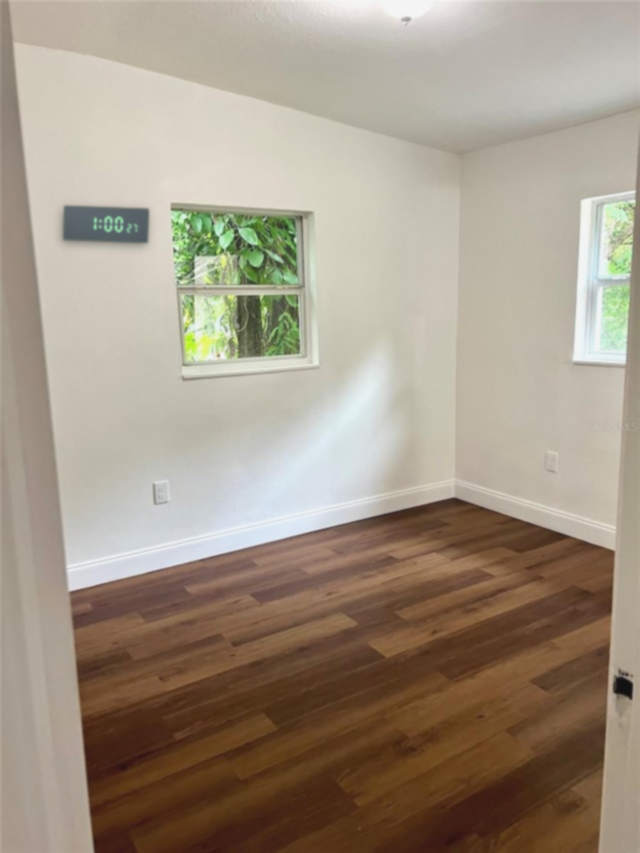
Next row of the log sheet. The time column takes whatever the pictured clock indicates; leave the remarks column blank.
1:00
